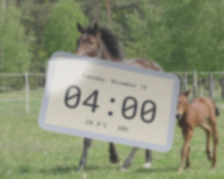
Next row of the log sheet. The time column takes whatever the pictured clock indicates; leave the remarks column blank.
4:00
